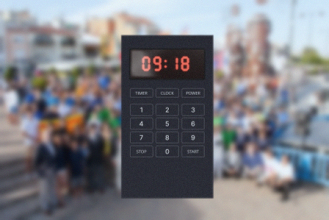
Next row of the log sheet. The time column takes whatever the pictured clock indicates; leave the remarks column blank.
9:18
